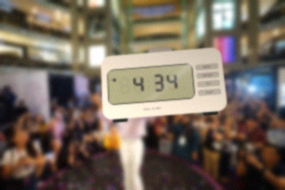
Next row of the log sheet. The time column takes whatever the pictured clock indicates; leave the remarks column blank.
4:34
